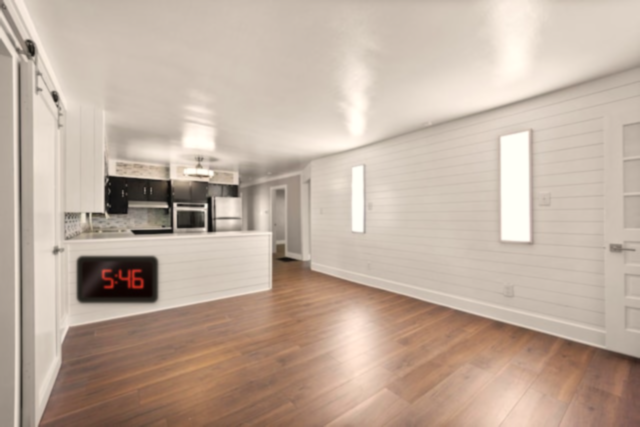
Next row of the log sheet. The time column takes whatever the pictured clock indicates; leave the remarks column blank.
5:46
